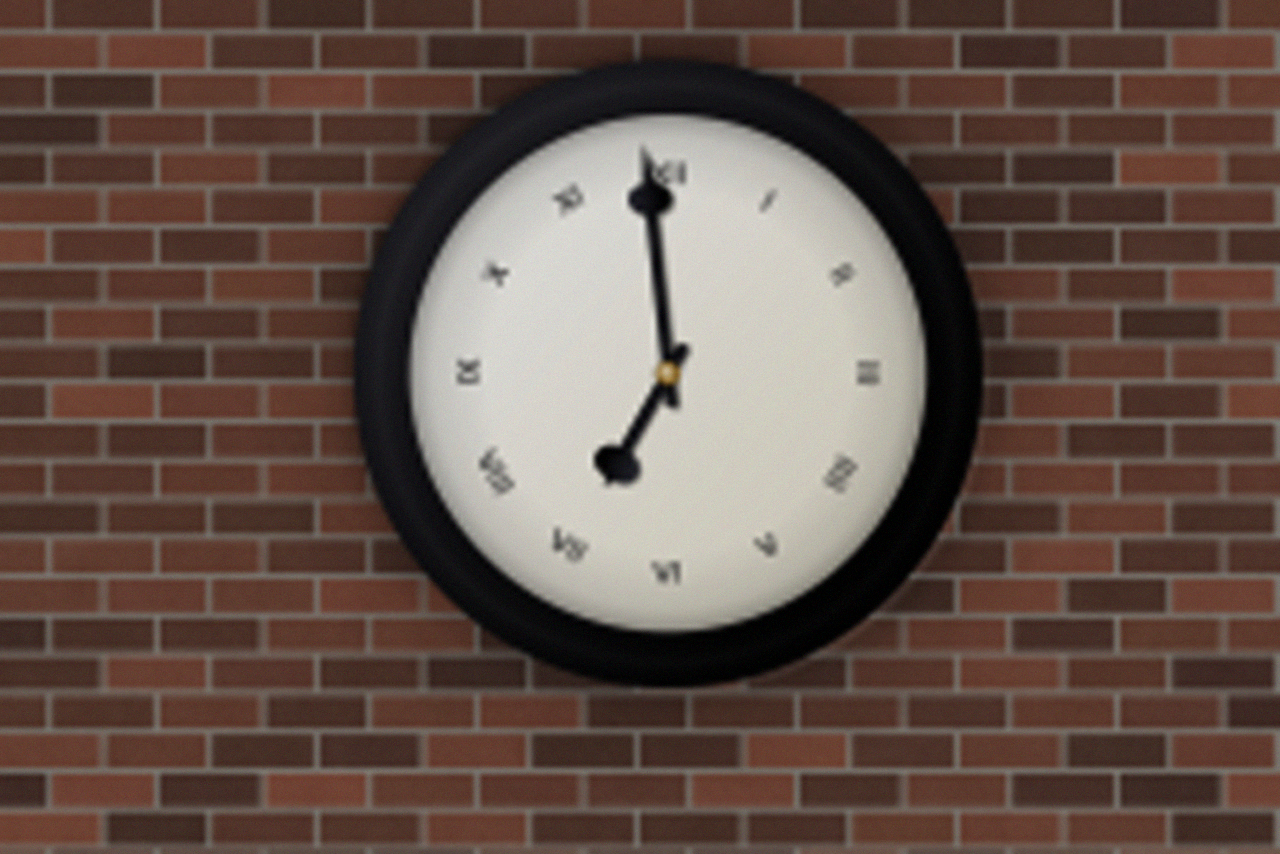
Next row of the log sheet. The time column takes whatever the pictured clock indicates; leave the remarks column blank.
6:59
